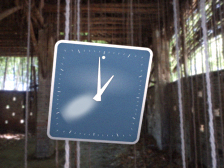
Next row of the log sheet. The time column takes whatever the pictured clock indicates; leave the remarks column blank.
12:59
